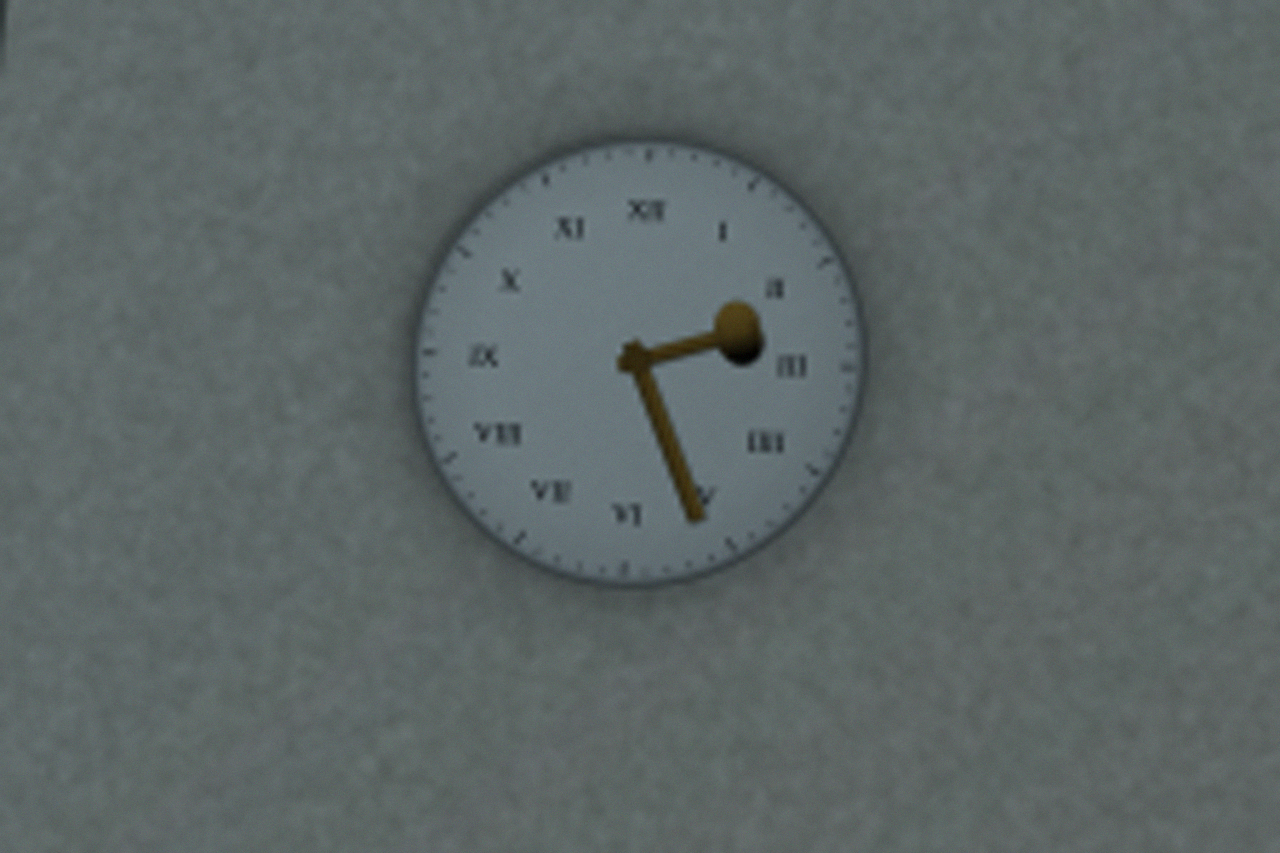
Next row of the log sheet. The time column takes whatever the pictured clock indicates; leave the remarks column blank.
2:26
